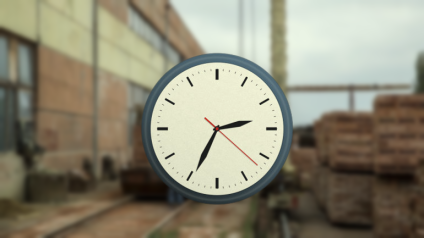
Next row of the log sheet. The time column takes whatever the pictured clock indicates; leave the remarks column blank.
2:34:22
